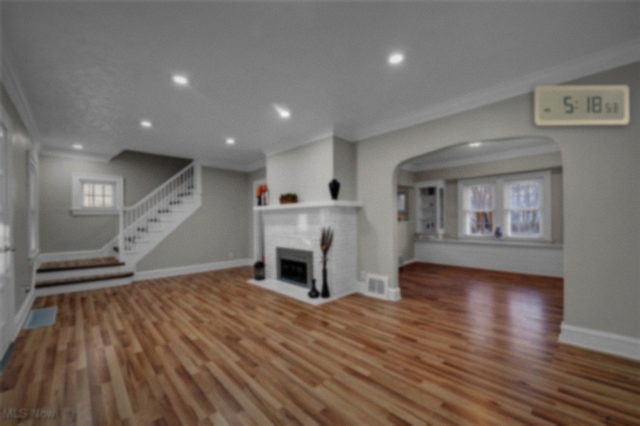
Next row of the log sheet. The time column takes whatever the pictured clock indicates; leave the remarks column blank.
5:18
